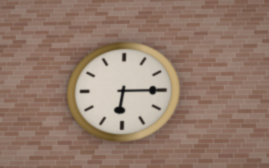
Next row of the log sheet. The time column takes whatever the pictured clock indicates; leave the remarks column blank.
6:15
